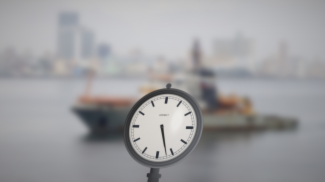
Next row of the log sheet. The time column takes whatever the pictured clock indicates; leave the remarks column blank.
5:27
